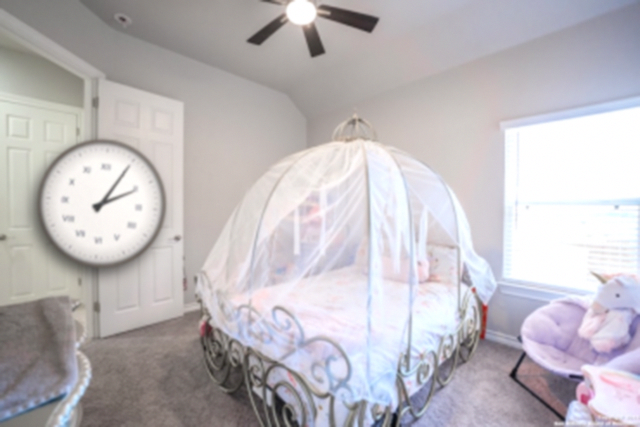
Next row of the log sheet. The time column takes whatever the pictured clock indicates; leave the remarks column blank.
2:05
